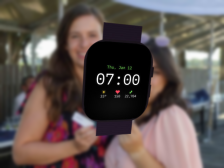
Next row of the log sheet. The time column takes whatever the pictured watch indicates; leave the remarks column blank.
7:00
